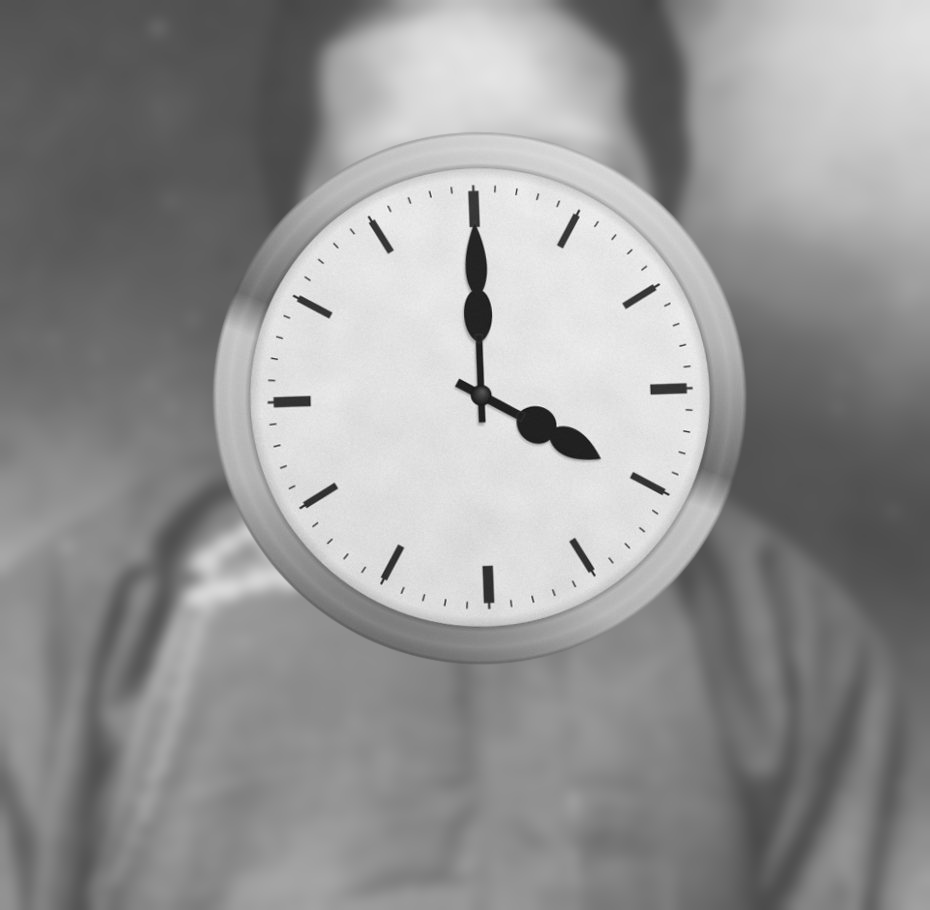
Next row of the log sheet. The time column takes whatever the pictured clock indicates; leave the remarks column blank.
4:00
